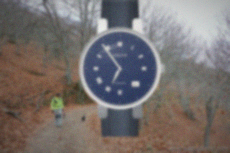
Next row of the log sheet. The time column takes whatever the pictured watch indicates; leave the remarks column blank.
6:54
